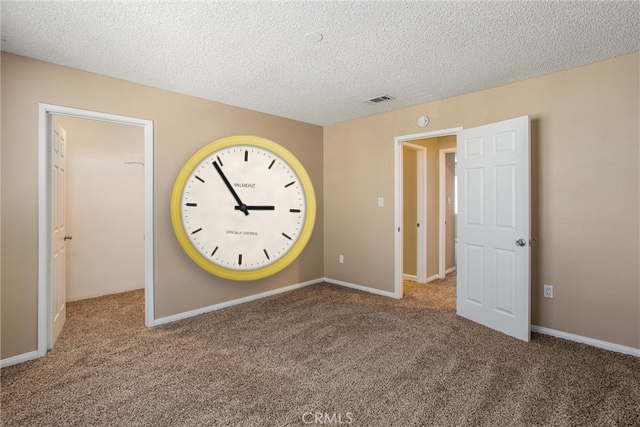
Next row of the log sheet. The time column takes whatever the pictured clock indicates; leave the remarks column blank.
2:54
